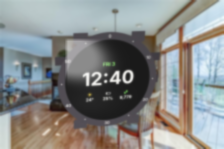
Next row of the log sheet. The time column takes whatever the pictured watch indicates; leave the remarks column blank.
12:40
